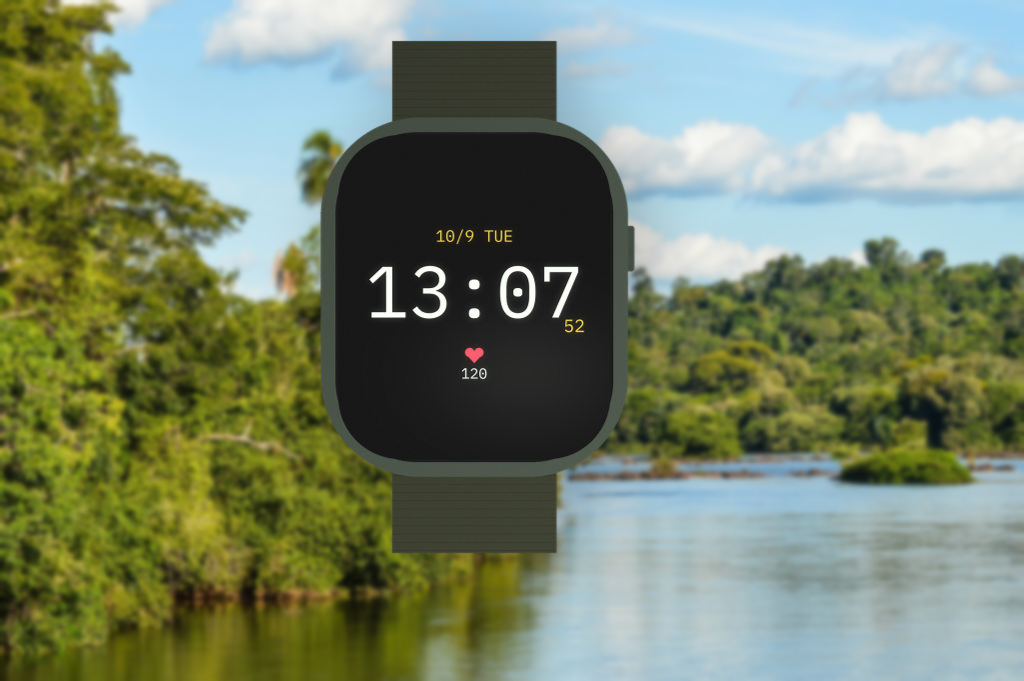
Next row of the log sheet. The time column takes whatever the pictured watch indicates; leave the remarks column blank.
13:07:52
